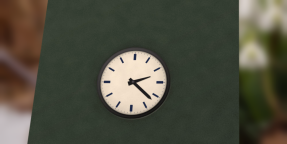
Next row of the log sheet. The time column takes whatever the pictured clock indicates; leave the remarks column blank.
2:22
